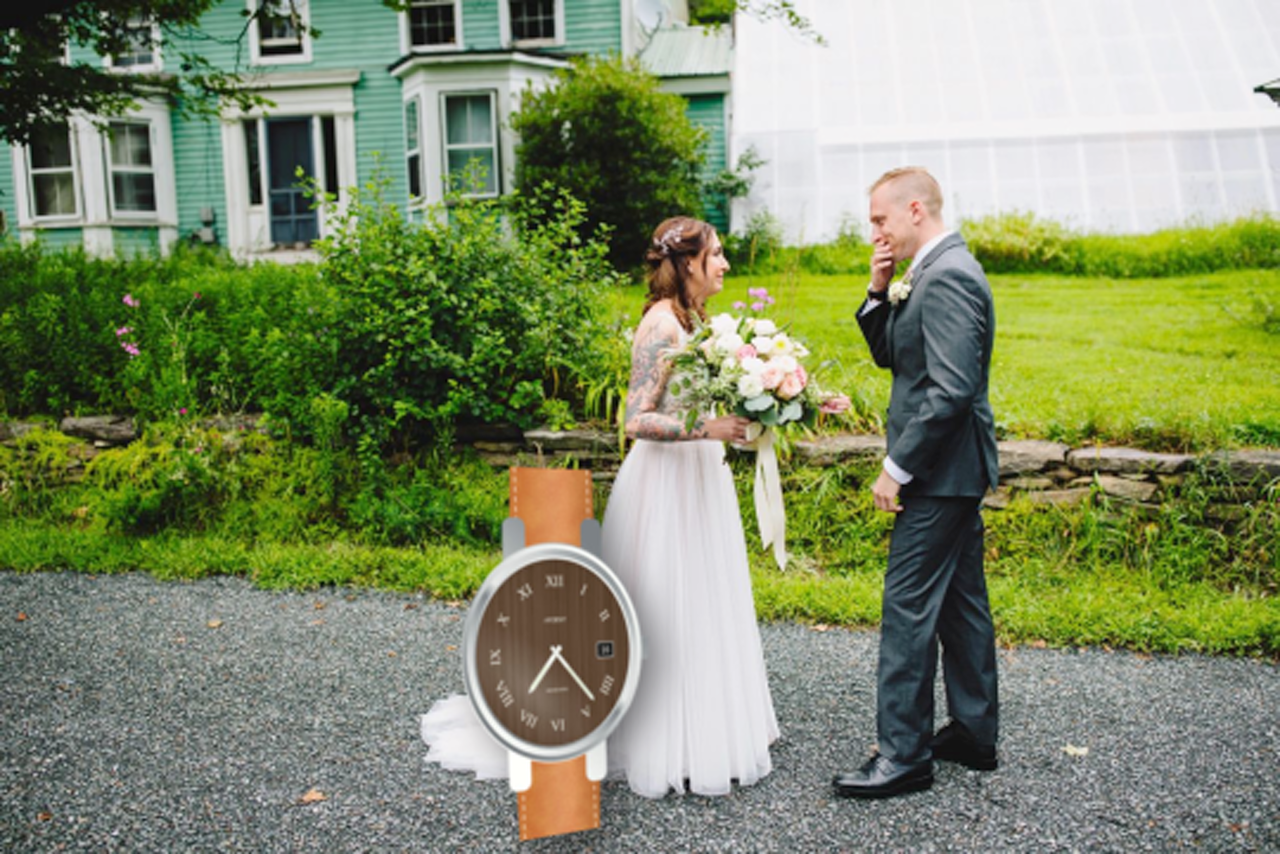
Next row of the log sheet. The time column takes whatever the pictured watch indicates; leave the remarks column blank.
7:23
